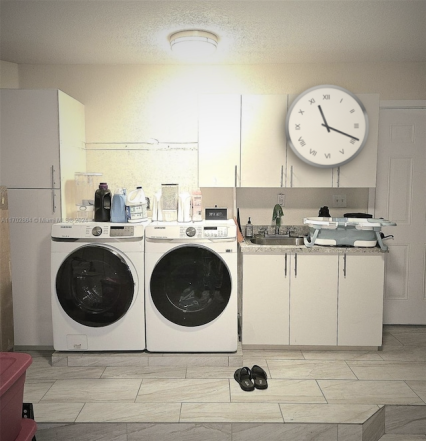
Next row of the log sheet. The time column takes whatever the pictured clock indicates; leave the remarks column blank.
11:19
